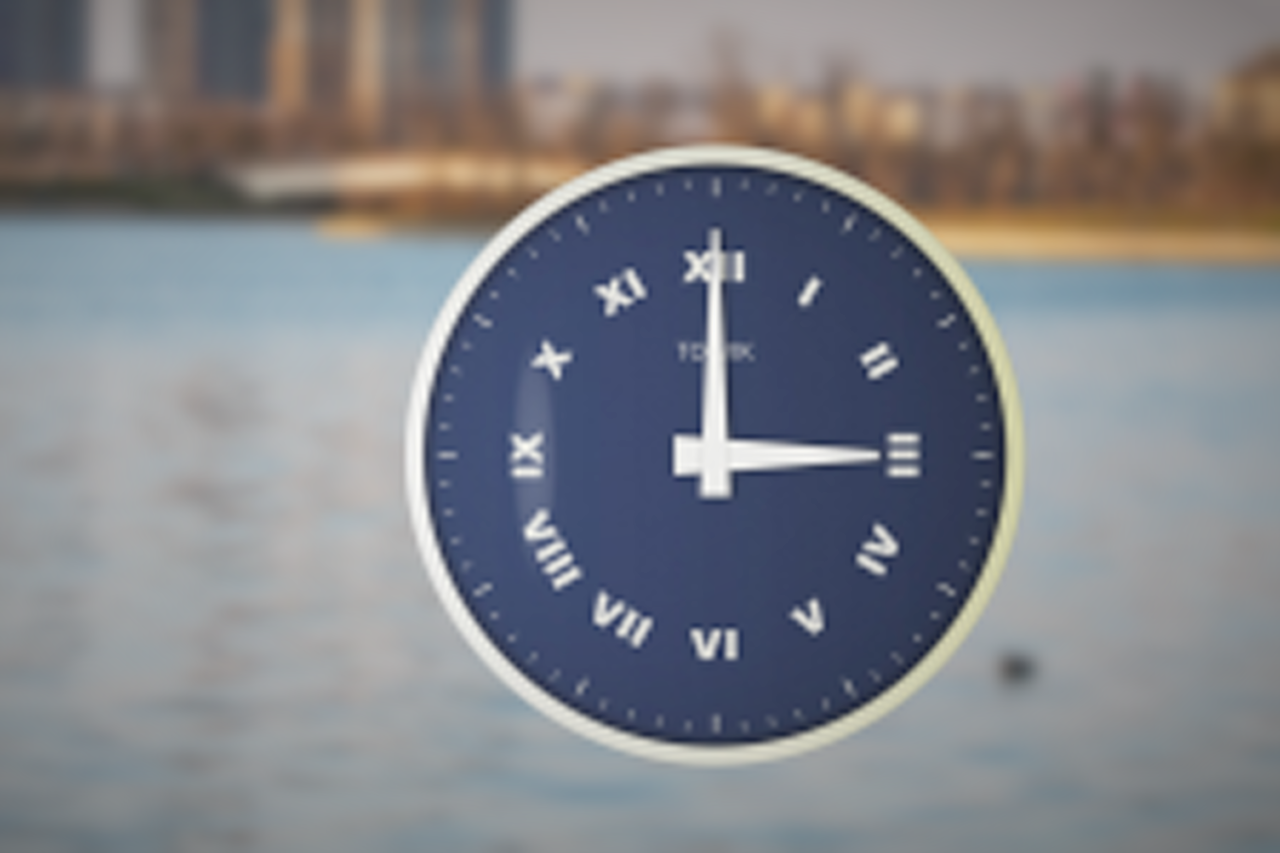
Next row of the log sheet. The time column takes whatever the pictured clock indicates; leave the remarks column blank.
3:00
